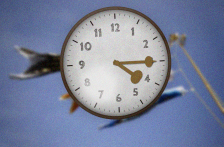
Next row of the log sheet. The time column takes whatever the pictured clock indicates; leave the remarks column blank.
4:15
